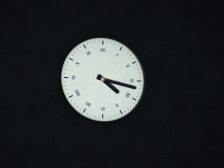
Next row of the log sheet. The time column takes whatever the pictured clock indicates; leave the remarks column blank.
4:17
